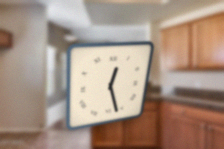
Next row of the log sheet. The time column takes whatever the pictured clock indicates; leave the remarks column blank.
12:27
